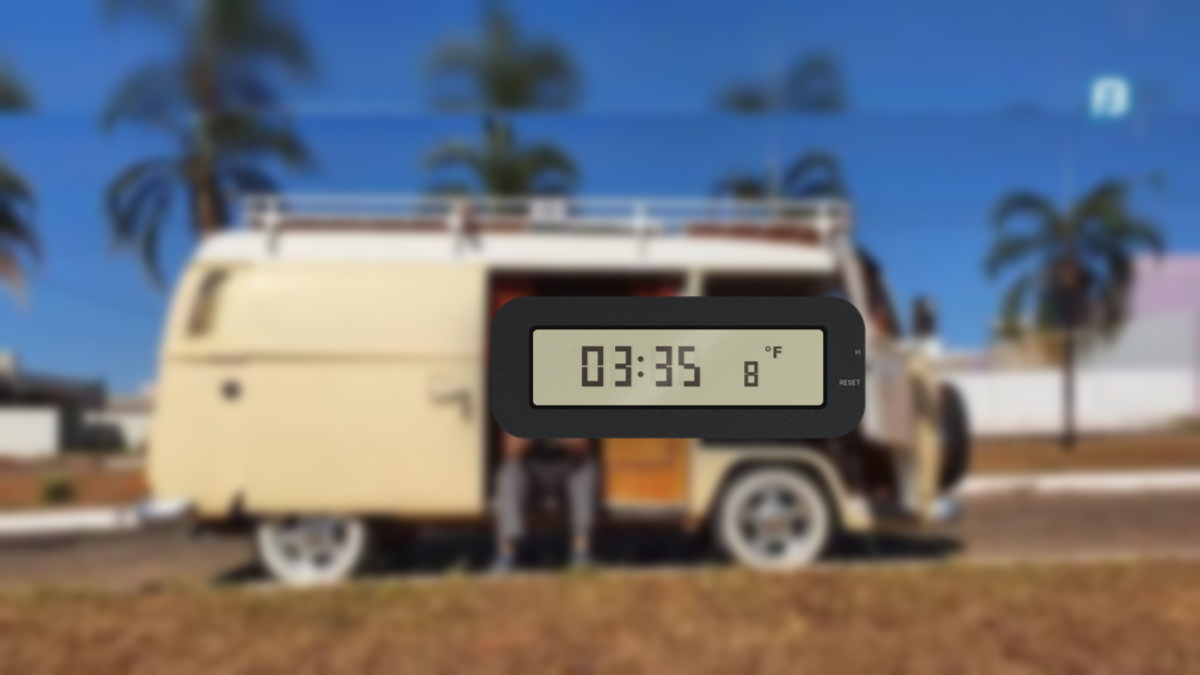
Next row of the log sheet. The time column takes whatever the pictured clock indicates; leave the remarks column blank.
3:35
